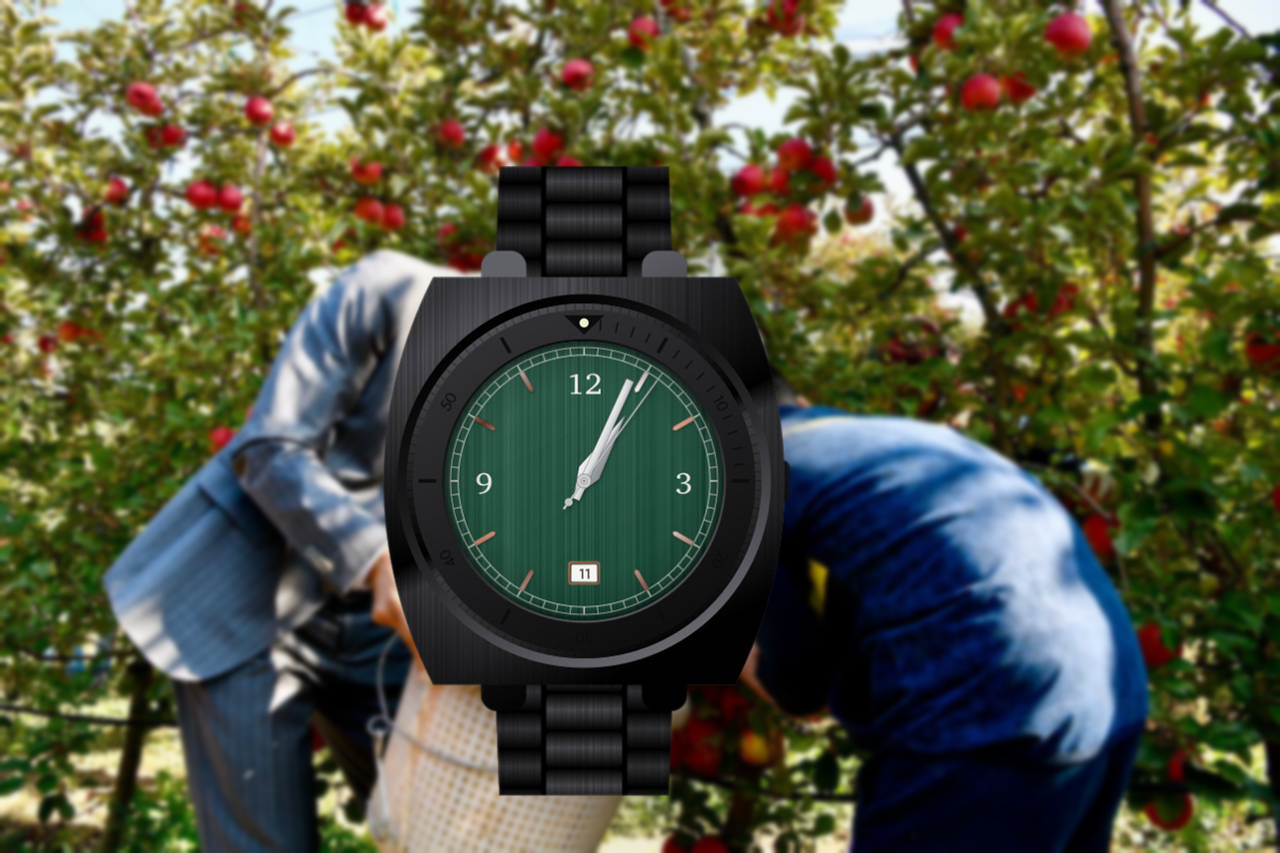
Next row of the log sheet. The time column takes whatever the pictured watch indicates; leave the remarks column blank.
1:04:06
